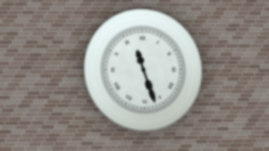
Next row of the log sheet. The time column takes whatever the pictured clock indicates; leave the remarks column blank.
11:27
